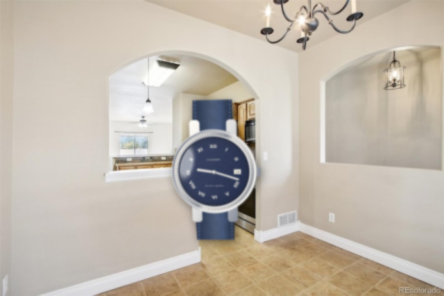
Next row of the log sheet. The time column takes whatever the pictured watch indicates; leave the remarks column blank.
9:18
